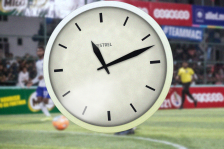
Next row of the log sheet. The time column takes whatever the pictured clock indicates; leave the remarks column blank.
11:12
